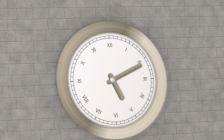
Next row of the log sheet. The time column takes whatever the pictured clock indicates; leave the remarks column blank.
5:11
